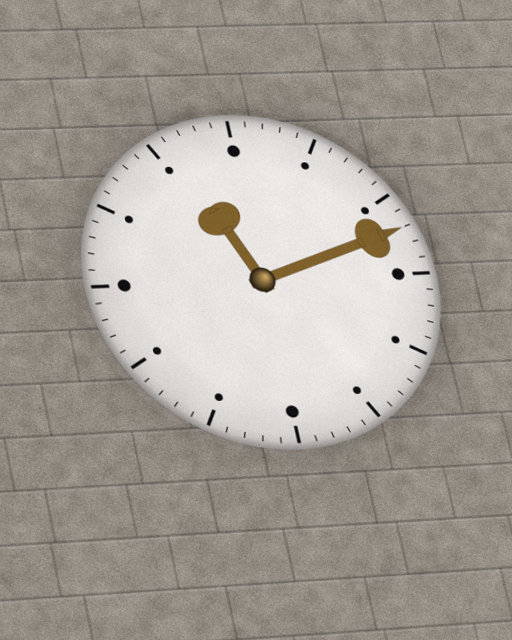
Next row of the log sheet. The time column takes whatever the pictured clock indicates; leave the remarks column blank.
11:12
